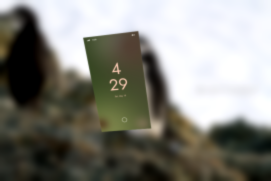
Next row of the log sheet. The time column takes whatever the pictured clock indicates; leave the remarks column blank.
4:29
